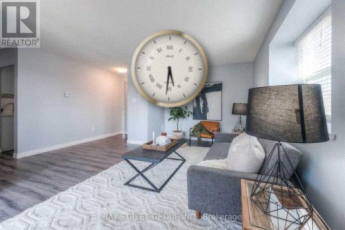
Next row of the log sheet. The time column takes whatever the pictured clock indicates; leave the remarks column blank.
5:31
